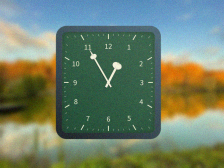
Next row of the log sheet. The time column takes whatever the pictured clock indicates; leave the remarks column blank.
12:55
